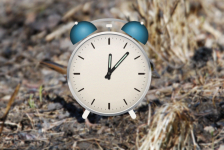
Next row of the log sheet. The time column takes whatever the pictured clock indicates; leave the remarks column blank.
12:07
